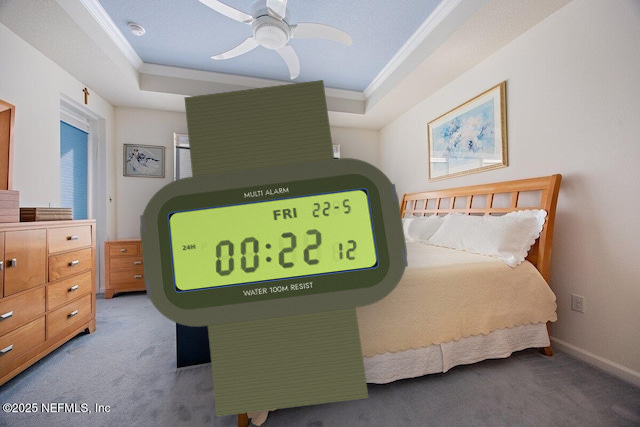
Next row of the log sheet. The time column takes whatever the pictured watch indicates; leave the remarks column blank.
0:22:12
